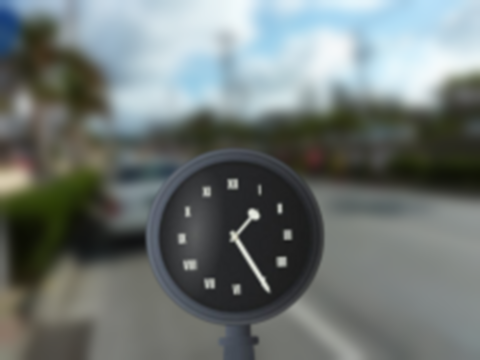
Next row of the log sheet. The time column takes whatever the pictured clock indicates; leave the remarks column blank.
1:25
